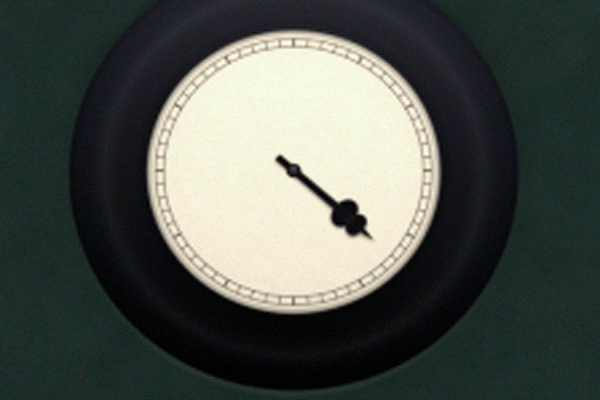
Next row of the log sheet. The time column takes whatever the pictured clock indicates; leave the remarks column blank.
4:22
